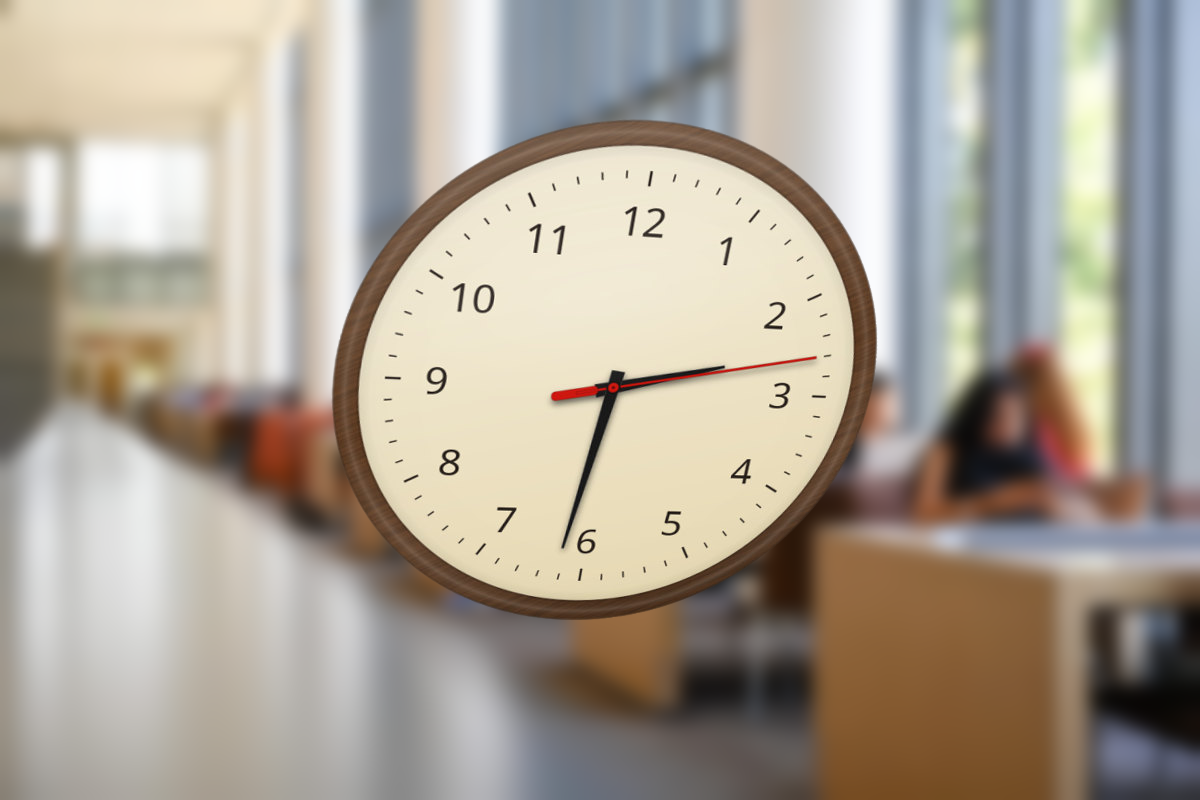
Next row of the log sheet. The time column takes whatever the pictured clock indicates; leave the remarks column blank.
2:31:13
